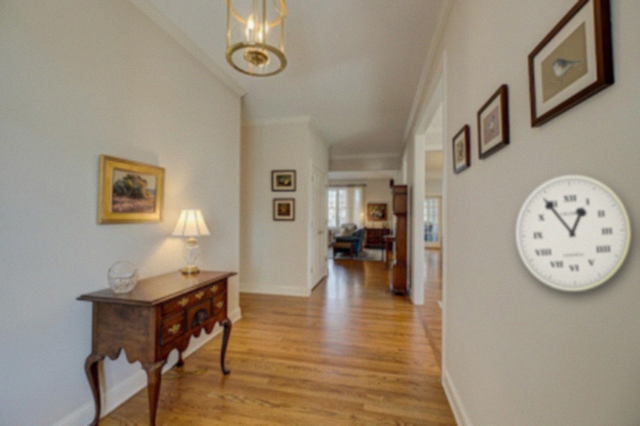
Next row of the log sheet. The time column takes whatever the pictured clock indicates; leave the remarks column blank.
12:54
